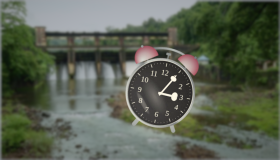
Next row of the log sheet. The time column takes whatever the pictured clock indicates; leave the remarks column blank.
3:05
